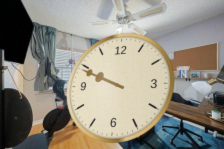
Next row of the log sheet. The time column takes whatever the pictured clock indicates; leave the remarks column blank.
9:49
